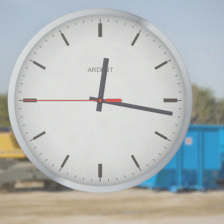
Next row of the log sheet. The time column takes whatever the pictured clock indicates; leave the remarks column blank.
12:16:45
